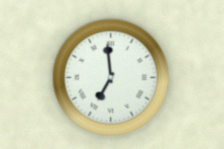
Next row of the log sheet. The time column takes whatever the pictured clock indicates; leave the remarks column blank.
6:59
